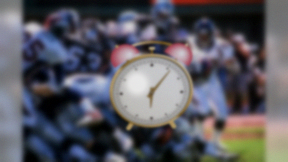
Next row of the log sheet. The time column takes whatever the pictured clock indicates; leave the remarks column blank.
6:06
